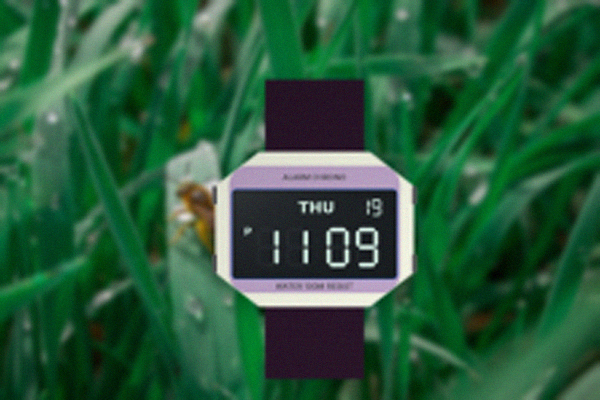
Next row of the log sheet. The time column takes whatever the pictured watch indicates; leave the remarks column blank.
11:09
